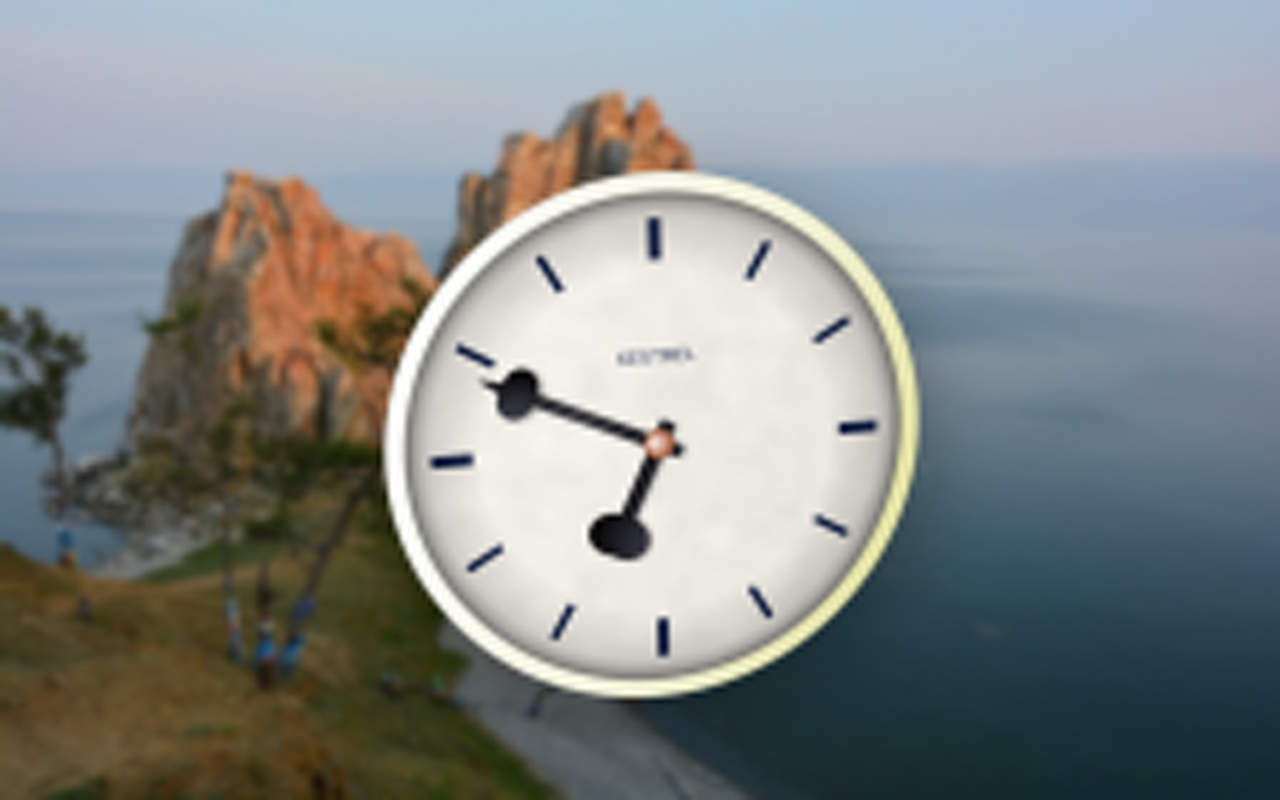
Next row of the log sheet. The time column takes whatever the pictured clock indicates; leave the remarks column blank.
6:49
